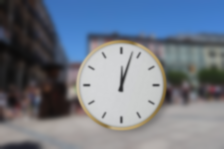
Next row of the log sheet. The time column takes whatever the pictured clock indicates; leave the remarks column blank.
12:03
